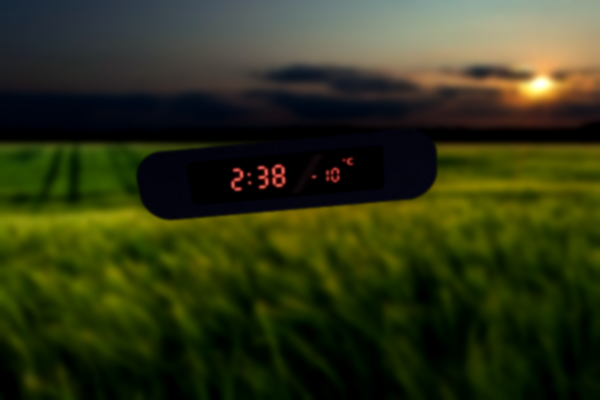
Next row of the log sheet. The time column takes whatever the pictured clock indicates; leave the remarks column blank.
2:38
